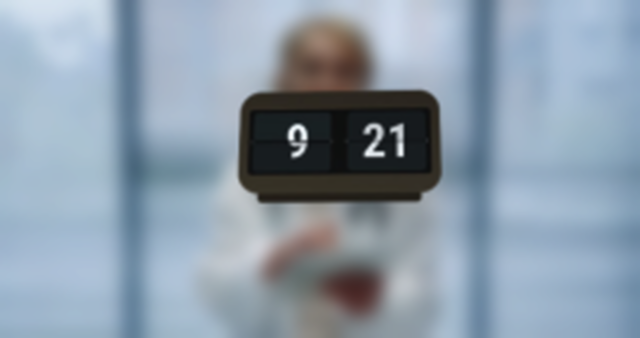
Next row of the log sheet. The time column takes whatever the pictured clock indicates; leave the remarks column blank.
9:21
